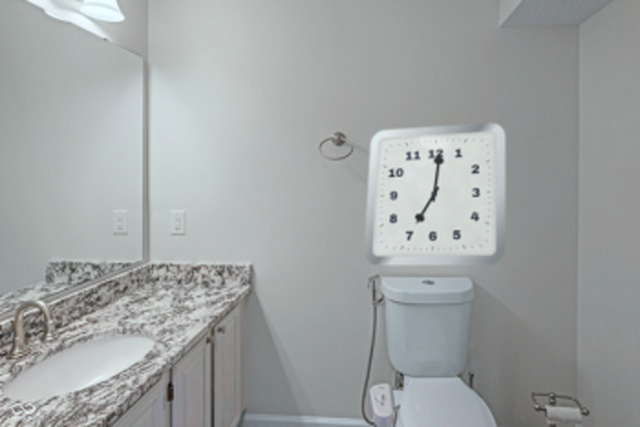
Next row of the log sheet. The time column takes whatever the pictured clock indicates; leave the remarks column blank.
7:01
